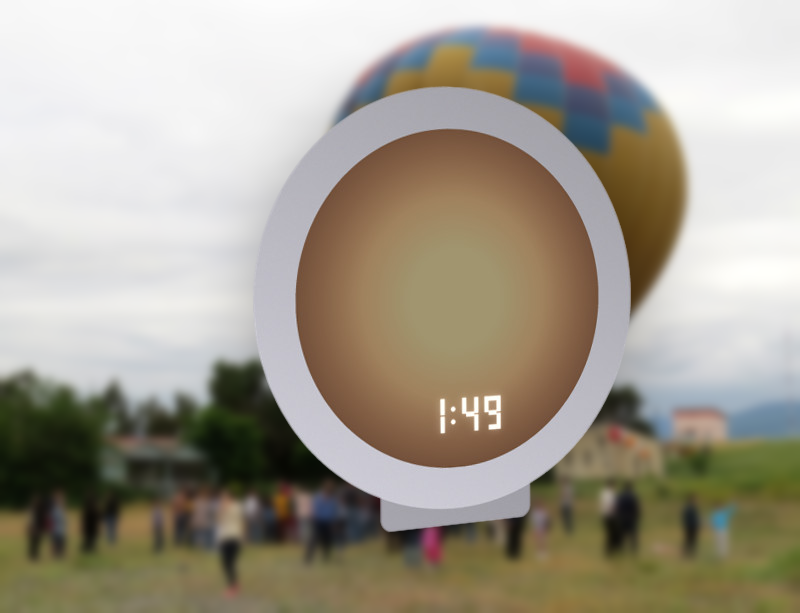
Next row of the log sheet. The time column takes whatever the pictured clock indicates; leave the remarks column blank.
1:49
